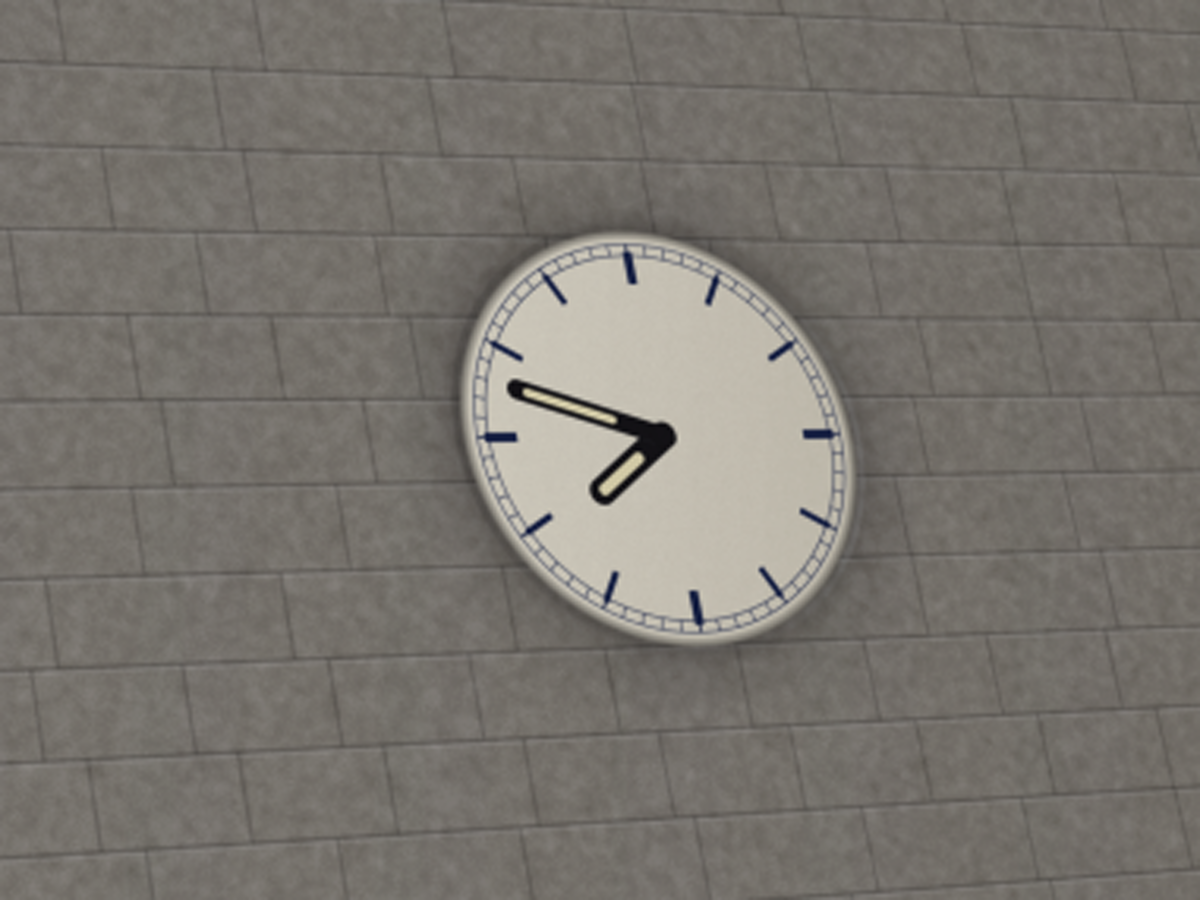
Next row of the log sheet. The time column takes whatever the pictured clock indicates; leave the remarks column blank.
7:48
